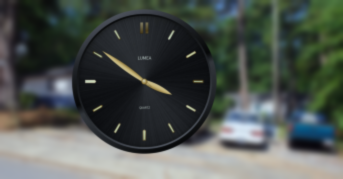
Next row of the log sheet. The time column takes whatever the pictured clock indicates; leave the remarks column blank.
3:51
